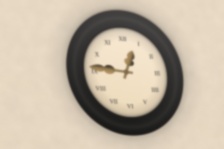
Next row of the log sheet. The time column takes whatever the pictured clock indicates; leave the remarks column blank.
12:46
